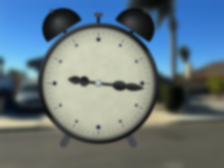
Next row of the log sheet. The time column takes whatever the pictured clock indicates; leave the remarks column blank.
9:16
